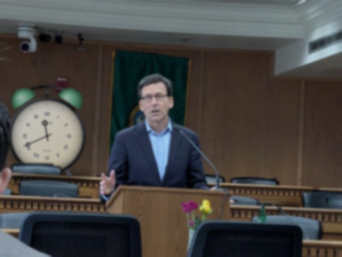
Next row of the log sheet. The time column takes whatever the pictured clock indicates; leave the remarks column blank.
11:41
